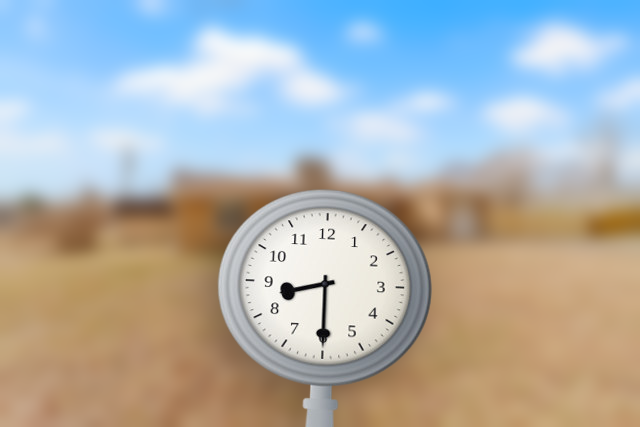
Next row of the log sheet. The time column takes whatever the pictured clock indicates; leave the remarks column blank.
8:30
